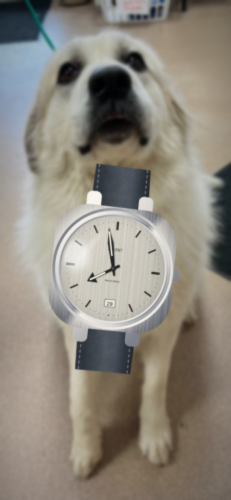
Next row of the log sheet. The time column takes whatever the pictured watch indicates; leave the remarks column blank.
7:58
